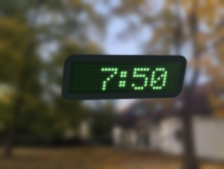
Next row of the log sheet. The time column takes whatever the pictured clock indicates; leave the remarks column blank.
7:50
